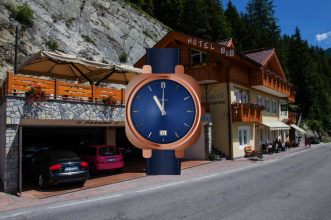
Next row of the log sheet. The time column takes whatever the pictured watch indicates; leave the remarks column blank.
11:00
